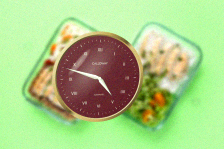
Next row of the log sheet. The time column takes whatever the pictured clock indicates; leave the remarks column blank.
4:48
